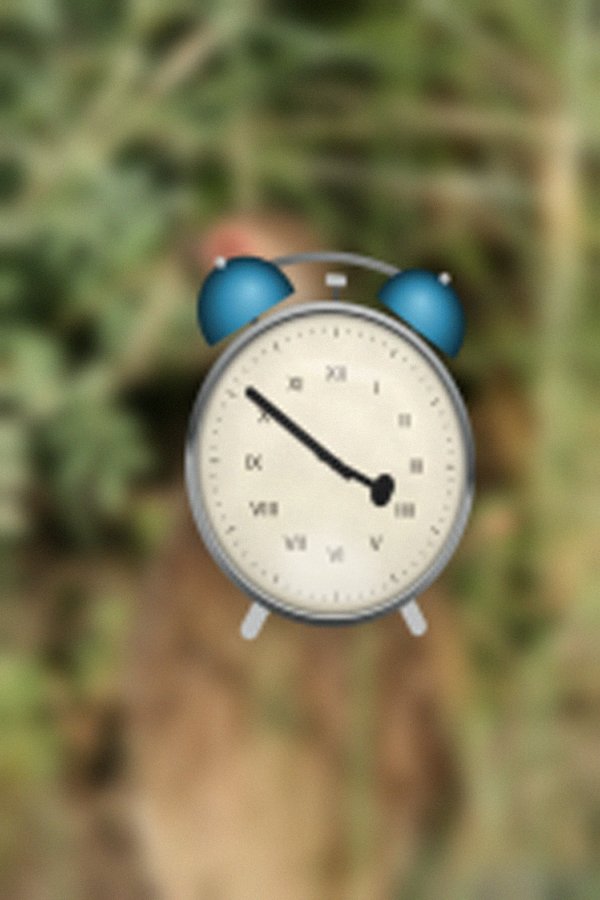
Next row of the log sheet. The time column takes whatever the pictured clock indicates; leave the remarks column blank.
3:51
